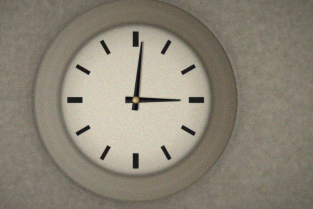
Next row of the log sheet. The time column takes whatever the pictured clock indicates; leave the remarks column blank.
3:01
